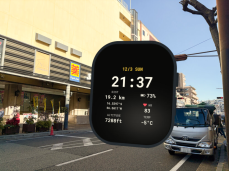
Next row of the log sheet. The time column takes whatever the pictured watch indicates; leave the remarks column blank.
21:37
